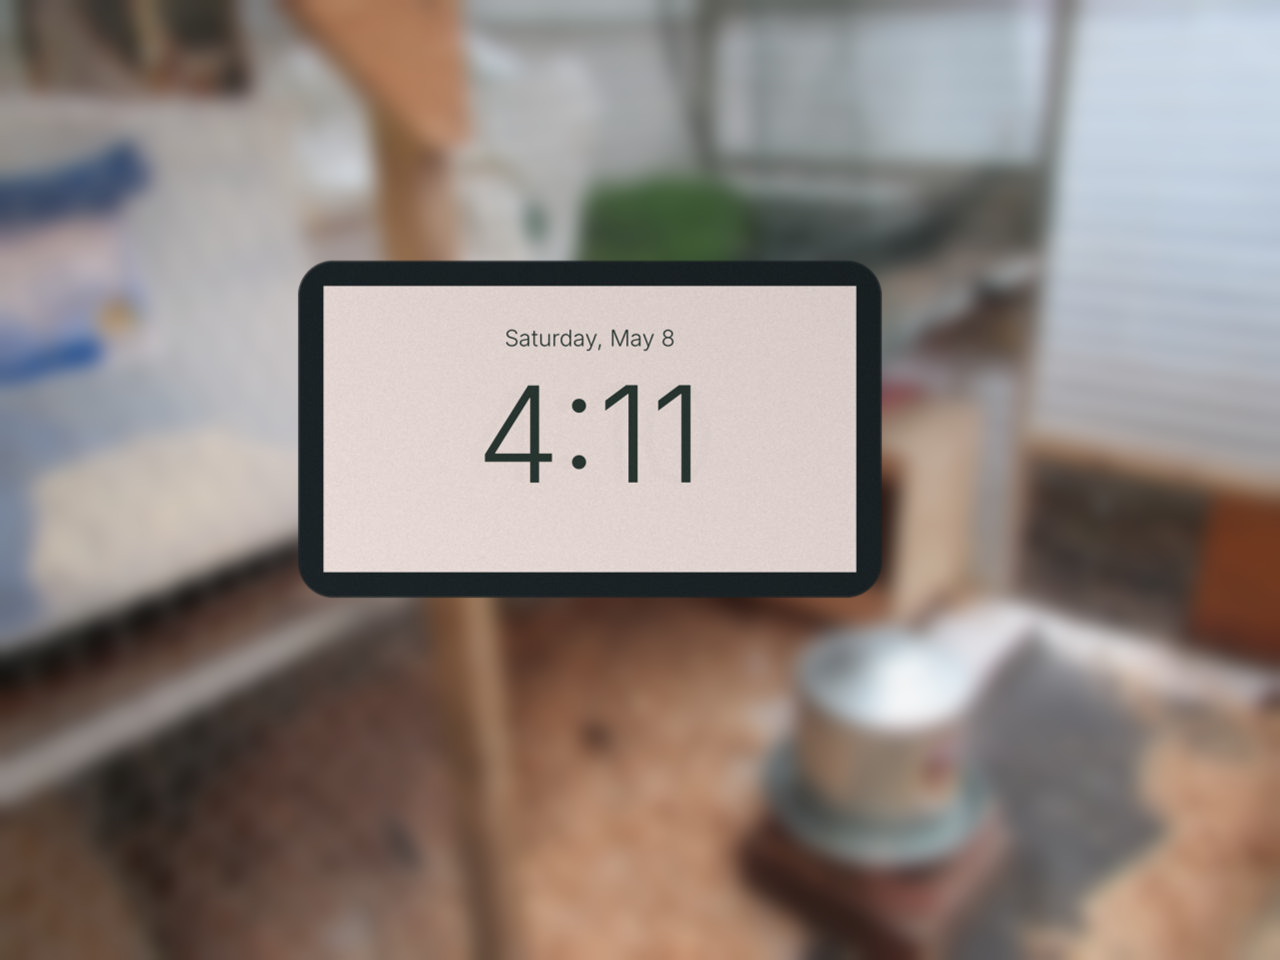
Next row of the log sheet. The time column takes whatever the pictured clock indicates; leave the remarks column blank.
4:11
